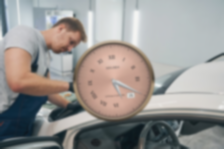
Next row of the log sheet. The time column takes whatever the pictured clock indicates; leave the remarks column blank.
5:20
